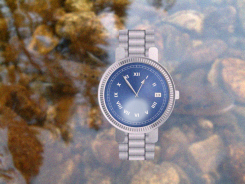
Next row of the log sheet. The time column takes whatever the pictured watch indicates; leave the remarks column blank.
12:54
